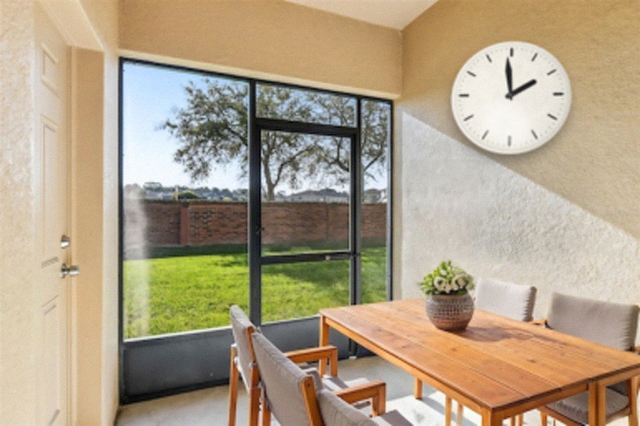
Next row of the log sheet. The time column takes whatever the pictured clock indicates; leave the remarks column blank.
1:59
